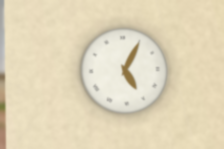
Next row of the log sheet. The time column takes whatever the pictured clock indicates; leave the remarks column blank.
5:05
